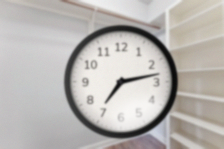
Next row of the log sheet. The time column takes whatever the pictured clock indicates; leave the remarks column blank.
7:13
